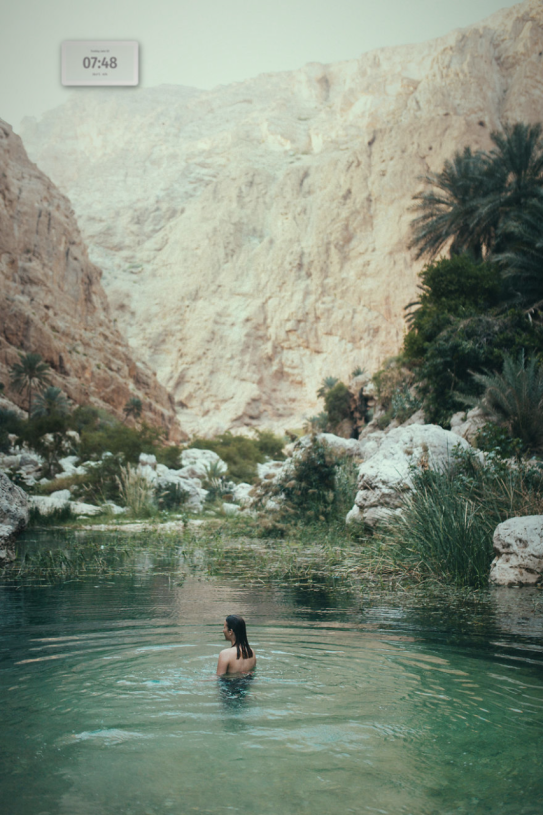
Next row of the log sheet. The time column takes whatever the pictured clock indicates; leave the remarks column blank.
7:48
